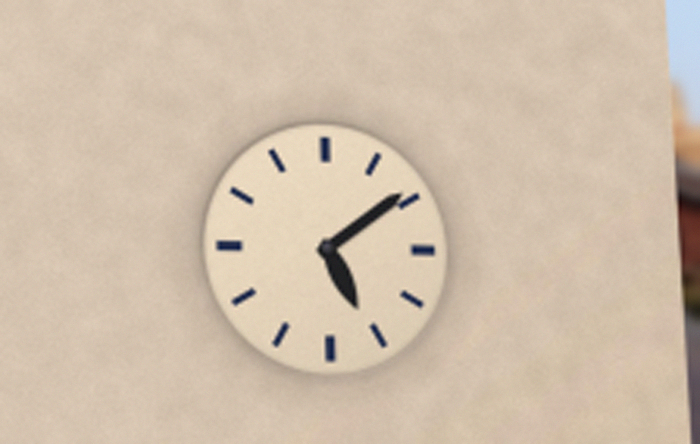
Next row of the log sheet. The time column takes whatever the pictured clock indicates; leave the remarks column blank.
5:09
